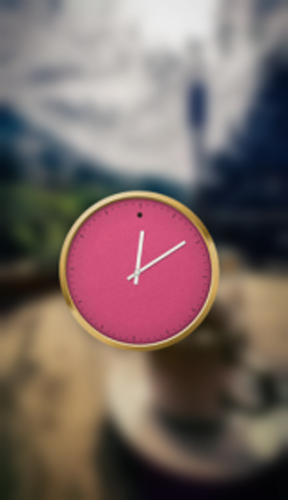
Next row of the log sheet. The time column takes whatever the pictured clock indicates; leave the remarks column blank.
12:09
